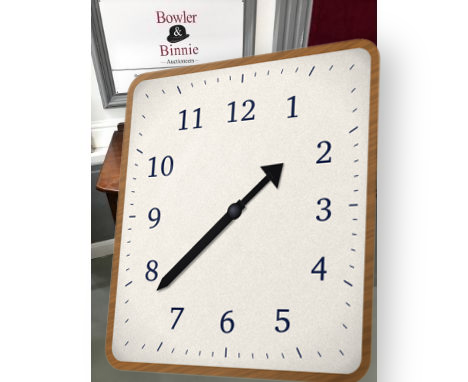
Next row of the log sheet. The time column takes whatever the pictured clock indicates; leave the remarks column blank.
1:38
